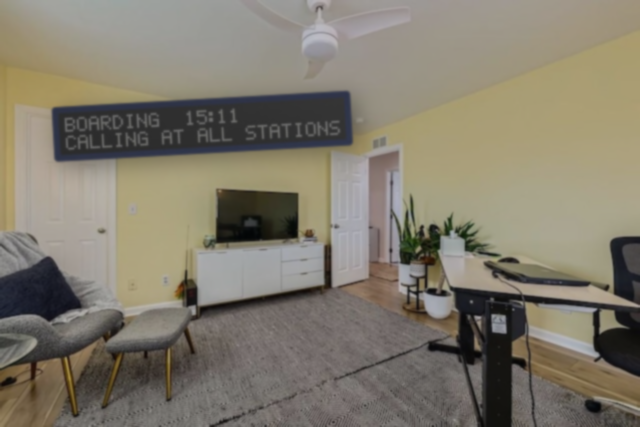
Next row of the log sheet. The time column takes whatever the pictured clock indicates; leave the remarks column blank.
15:11
